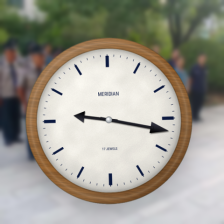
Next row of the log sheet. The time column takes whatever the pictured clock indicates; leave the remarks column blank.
9:17
